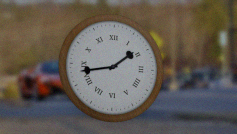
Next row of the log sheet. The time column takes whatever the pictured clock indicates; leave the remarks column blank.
1:43
